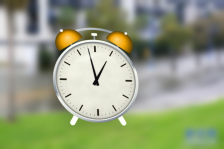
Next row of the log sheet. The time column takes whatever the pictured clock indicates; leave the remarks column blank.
12:58
